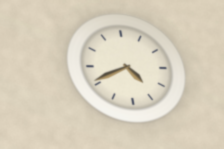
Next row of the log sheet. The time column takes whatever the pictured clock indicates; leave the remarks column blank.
4:41
